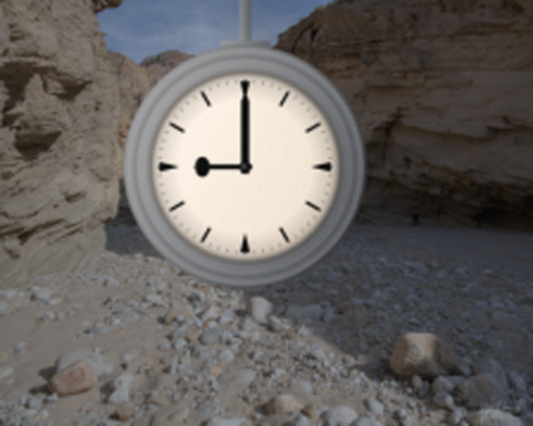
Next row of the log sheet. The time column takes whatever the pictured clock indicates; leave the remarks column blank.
9:00
